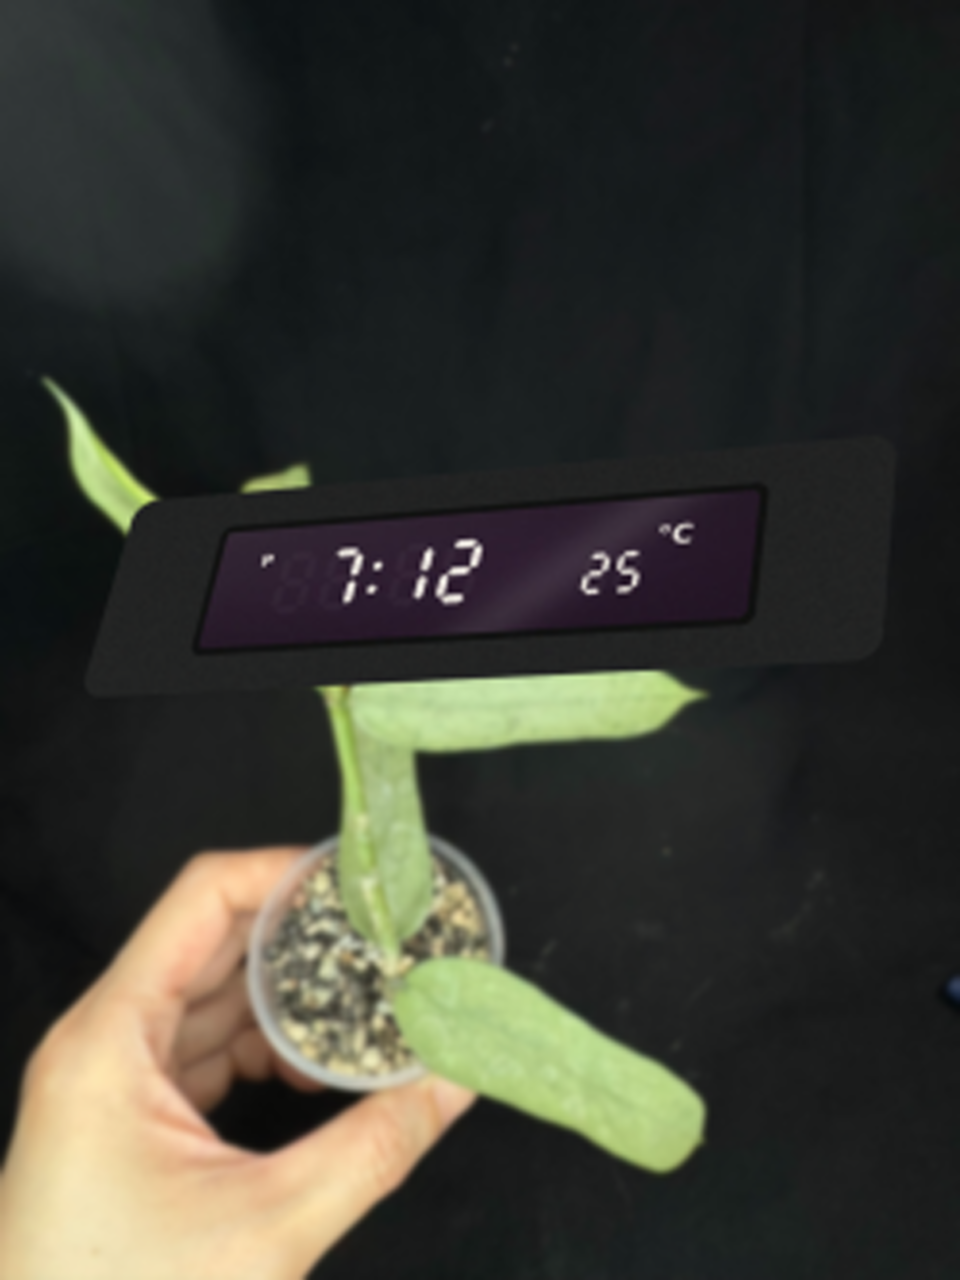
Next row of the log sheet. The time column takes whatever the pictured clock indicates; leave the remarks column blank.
7:12
